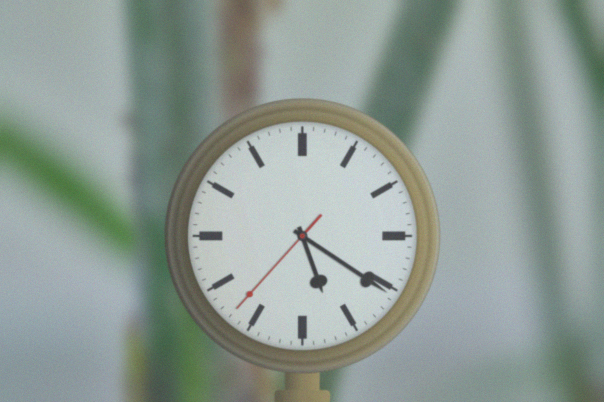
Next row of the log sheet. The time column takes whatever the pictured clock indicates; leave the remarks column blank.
5:20:37
